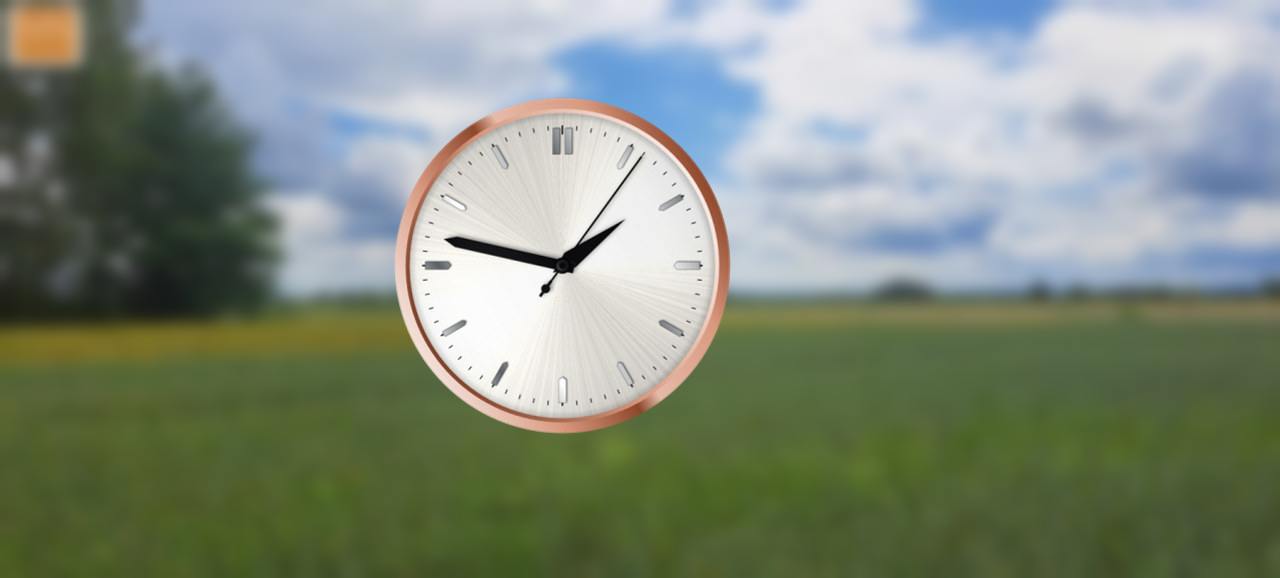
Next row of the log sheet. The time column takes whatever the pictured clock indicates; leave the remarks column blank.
1:47:06
